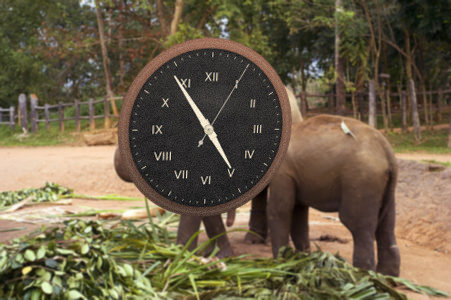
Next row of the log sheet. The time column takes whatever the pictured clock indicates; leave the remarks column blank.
4:54:05
